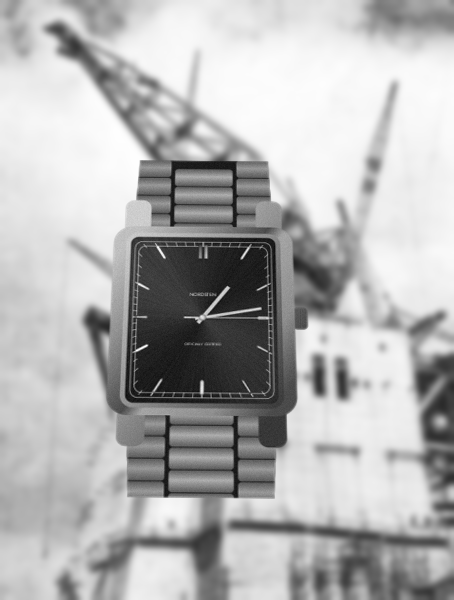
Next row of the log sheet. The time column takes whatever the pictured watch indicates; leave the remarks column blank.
1:13:15
